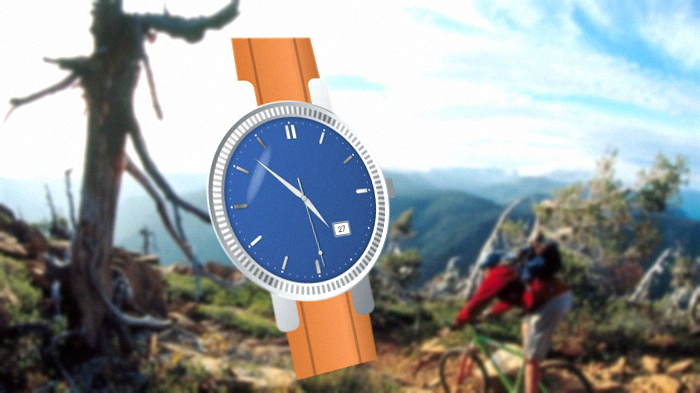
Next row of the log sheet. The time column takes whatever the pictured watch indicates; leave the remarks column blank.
4:52:29
